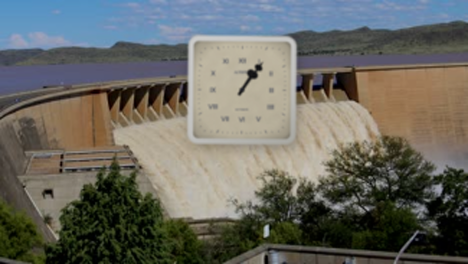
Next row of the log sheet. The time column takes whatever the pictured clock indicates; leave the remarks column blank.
1:06
